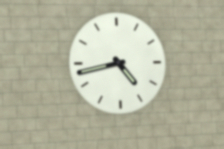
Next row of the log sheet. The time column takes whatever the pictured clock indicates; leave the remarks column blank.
4:43
